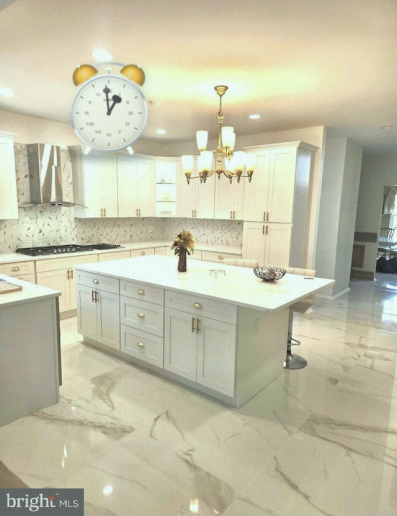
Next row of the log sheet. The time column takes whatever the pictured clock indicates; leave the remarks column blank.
12:59
